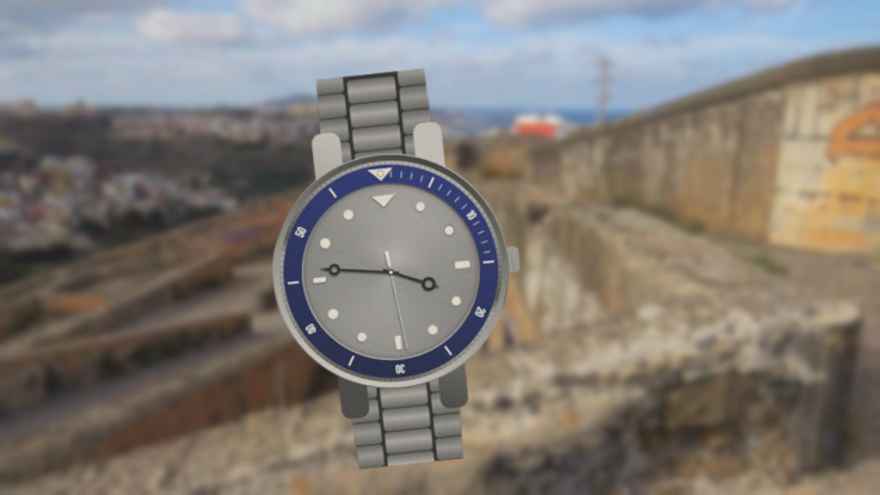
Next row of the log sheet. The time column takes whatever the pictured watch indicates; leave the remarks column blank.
3:46:29
